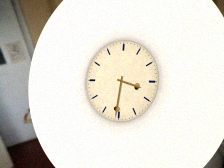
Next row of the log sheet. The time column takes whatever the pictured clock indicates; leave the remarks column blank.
3:31
